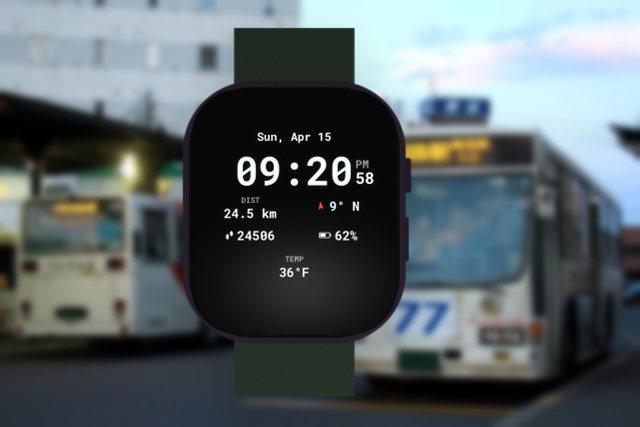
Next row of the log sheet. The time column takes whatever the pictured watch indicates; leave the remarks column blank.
9:20:58
